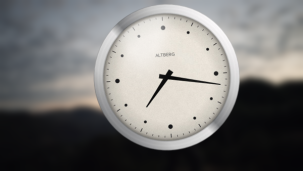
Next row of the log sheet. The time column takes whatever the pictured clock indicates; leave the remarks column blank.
7:17
